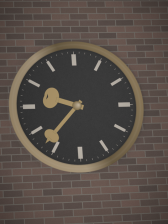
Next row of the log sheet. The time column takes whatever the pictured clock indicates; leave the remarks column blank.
9:37
